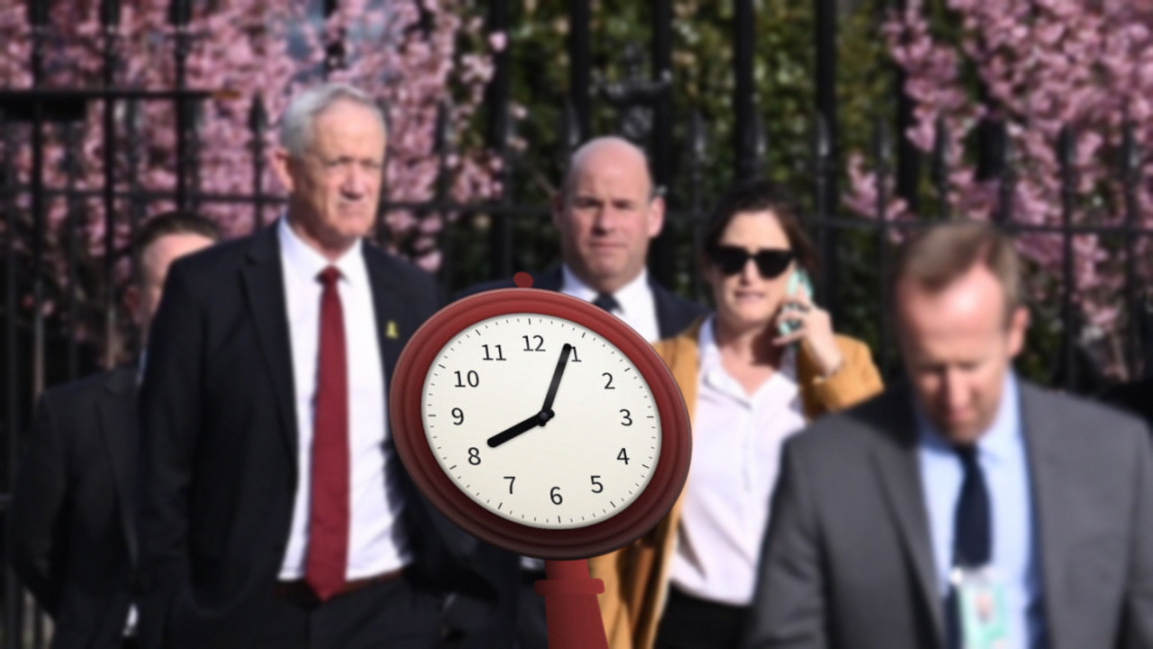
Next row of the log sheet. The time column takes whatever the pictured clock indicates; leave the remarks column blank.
8:04
